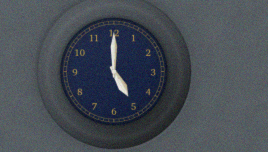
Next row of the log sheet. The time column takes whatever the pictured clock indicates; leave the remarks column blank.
5:00
